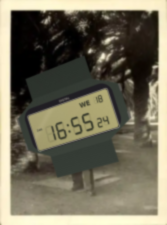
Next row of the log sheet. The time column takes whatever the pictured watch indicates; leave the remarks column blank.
16:55
